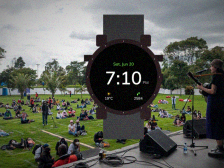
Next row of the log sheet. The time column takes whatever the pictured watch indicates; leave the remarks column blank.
7:10
